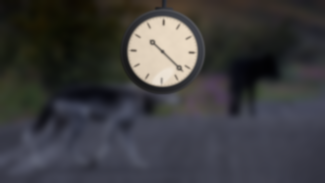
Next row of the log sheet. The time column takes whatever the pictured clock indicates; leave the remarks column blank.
10:22
